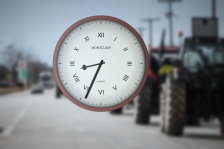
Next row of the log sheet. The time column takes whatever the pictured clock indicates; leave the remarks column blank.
8:34
